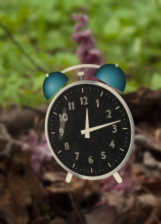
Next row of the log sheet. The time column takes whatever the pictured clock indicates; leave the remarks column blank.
12:13
